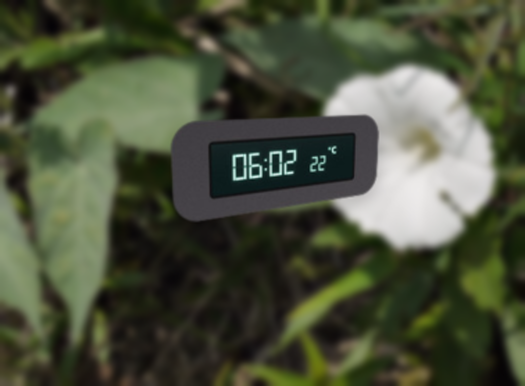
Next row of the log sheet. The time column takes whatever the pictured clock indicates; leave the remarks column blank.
6:02
